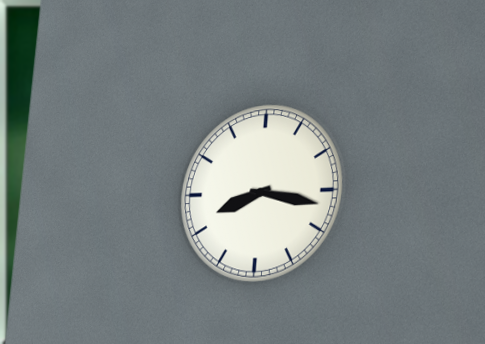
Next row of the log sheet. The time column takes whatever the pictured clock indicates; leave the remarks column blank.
8:17
